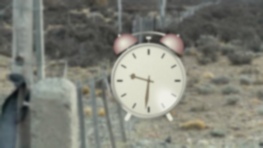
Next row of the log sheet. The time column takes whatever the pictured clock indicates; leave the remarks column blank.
9:31
